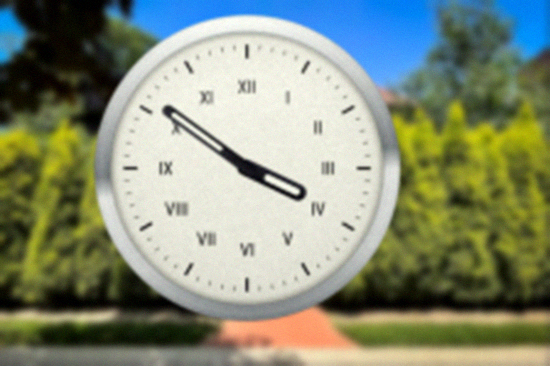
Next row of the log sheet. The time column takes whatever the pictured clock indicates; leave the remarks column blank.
3:51
